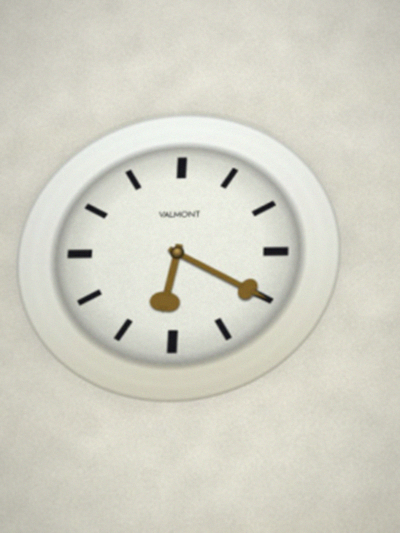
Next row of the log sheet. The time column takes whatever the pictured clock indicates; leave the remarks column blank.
6:20
